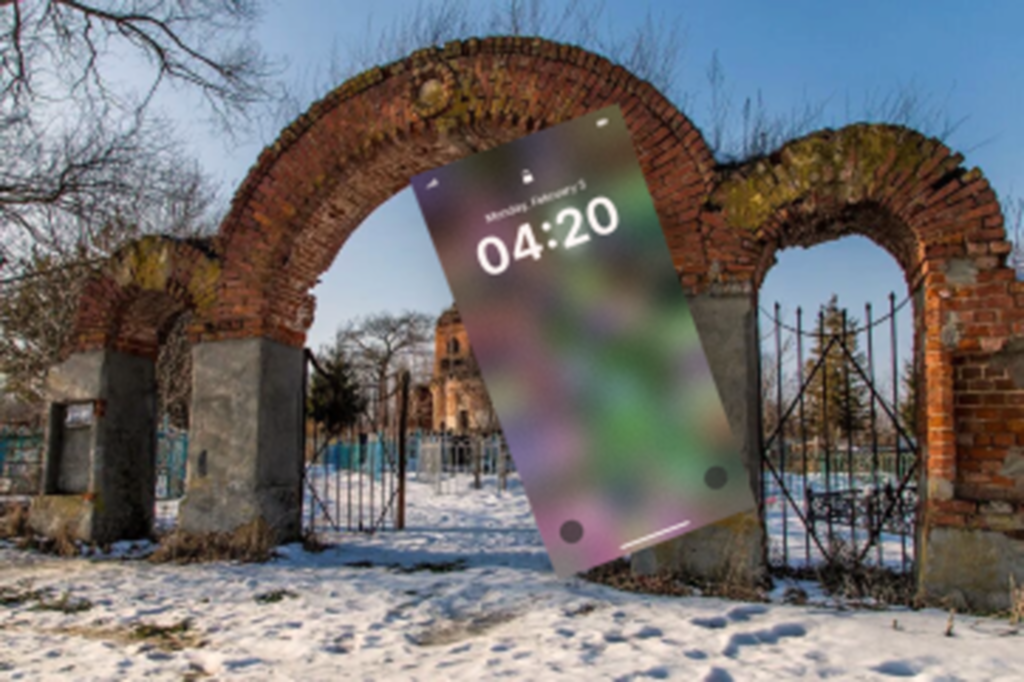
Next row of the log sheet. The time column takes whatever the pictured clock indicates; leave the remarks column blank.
4:20
